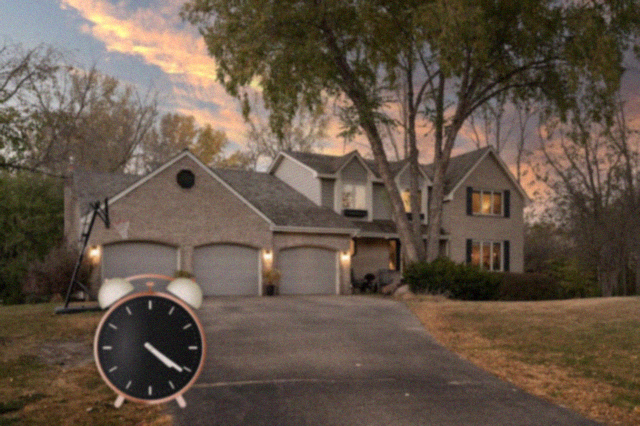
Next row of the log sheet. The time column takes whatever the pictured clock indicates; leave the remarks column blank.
4:21
